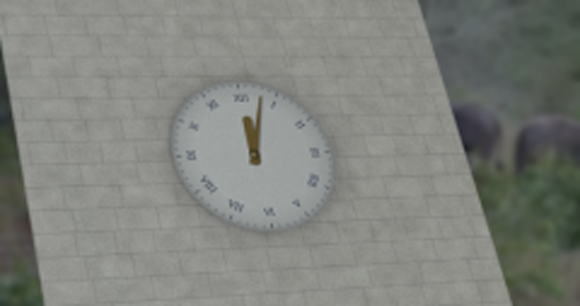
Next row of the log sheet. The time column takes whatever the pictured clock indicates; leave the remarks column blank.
12:03
